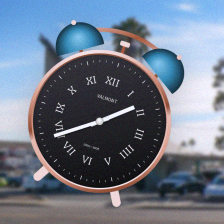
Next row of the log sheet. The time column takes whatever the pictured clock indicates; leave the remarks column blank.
1:39
